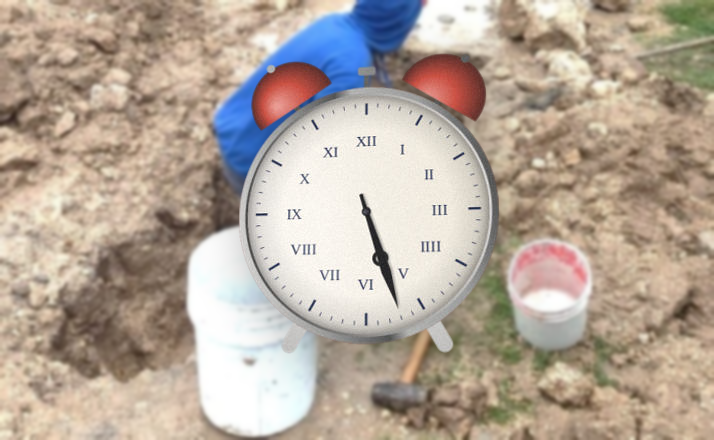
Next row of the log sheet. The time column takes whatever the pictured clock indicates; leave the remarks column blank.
5:27
